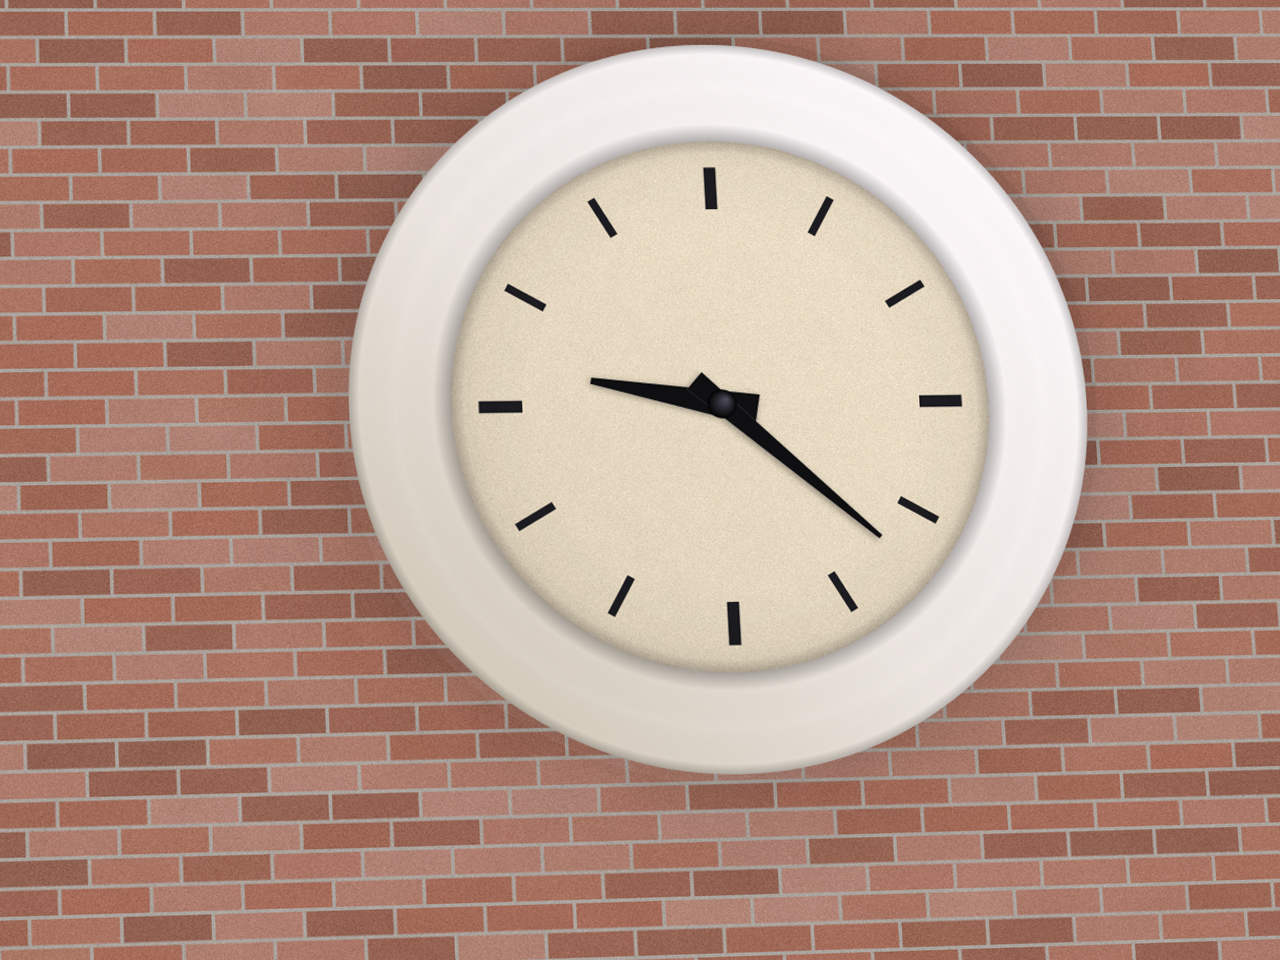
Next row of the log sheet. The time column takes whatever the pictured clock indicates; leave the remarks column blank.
9:22
